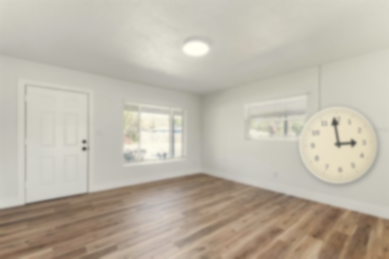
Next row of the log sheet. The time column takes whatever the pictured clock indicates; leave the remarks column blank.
2:59
